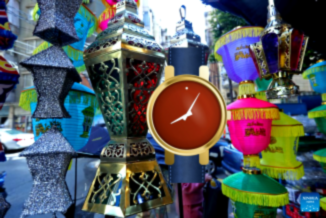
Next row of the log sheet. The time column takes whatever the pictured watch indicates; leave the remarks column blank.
8:05
